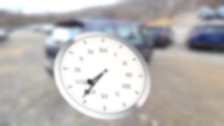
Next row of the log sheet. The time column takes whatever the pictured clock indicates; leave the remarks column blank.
7:36
